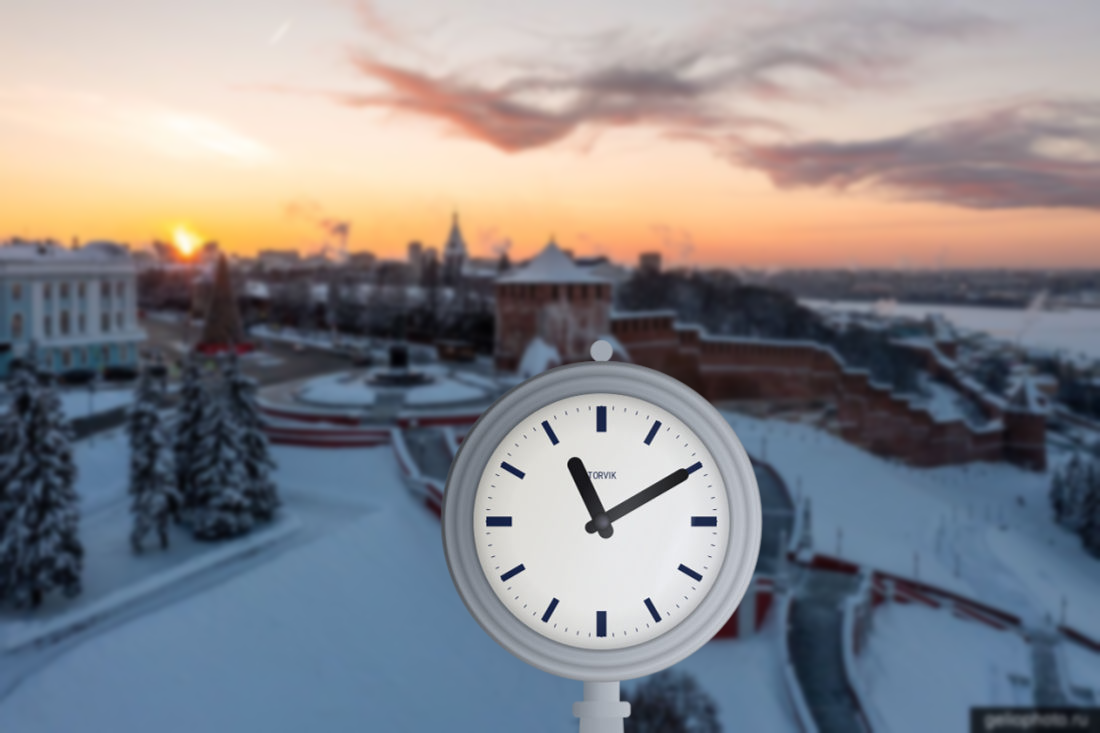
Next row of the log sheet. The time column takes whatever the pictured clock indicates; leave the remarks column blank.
11:10
